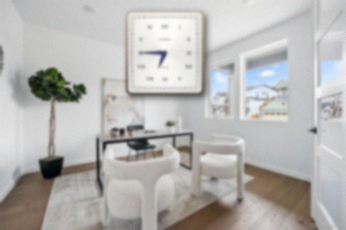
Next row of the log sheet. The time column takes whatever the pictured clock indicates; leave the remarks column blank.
6:45
